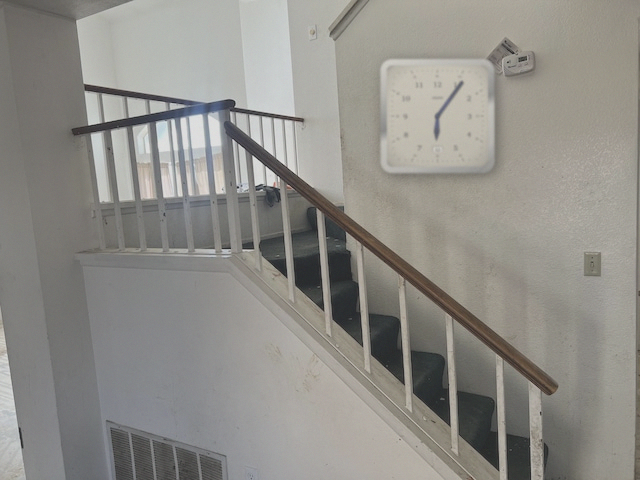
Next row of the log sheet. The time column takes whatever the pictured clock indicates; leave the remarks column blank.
6:06
